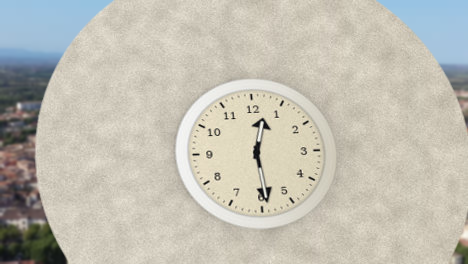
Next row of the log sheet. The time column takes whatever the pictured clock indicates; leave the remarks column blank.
12:29
